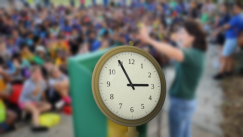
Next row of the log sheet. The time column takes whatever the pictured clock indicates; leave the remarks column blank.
2:55
